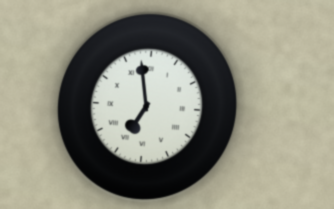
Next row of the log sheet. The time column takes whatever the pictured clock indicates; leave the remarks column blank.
6:58
